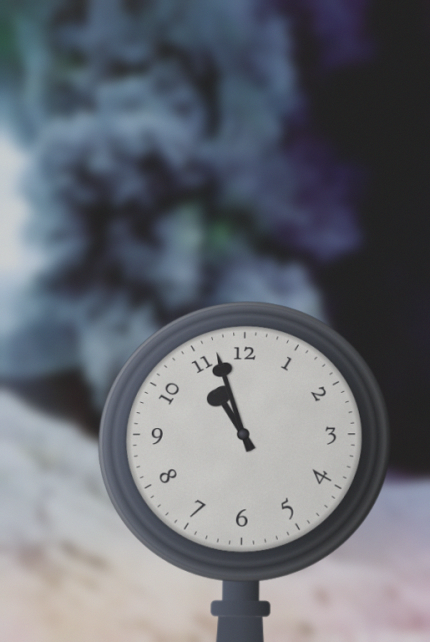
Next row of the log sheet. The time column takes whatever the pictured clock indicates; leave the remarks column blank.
10:57
